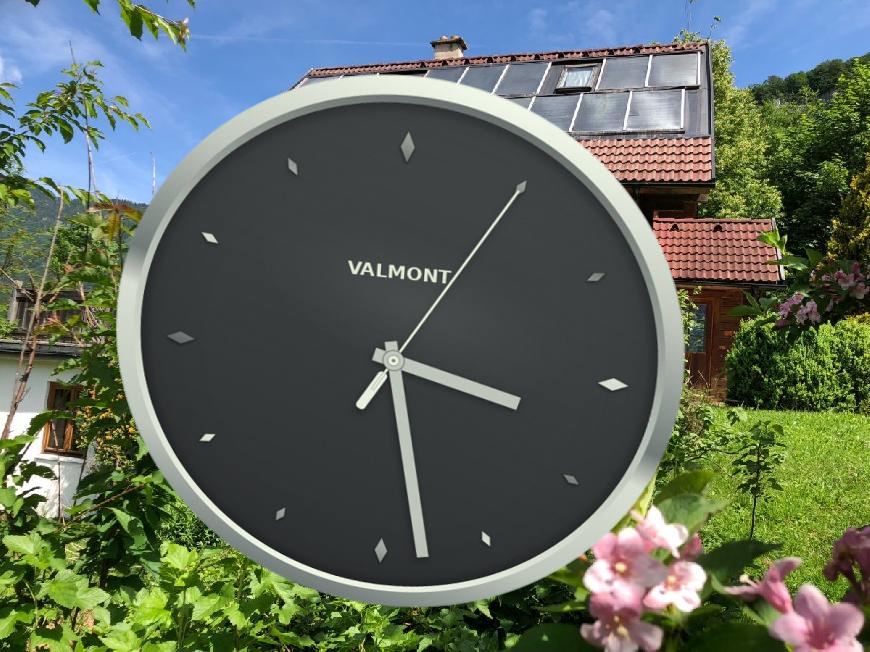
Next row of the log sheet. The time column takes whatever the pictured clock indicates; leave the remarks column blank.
3:28:05
